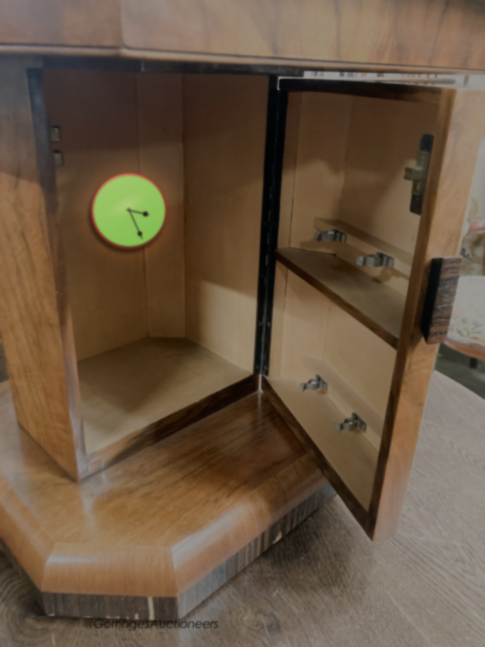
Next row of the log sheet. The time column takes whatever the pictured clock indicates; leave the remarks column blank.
3:26
